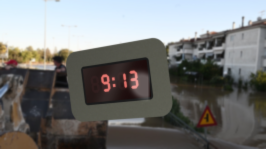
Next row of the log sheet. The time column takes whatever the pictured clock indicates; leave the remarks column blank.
9:13
